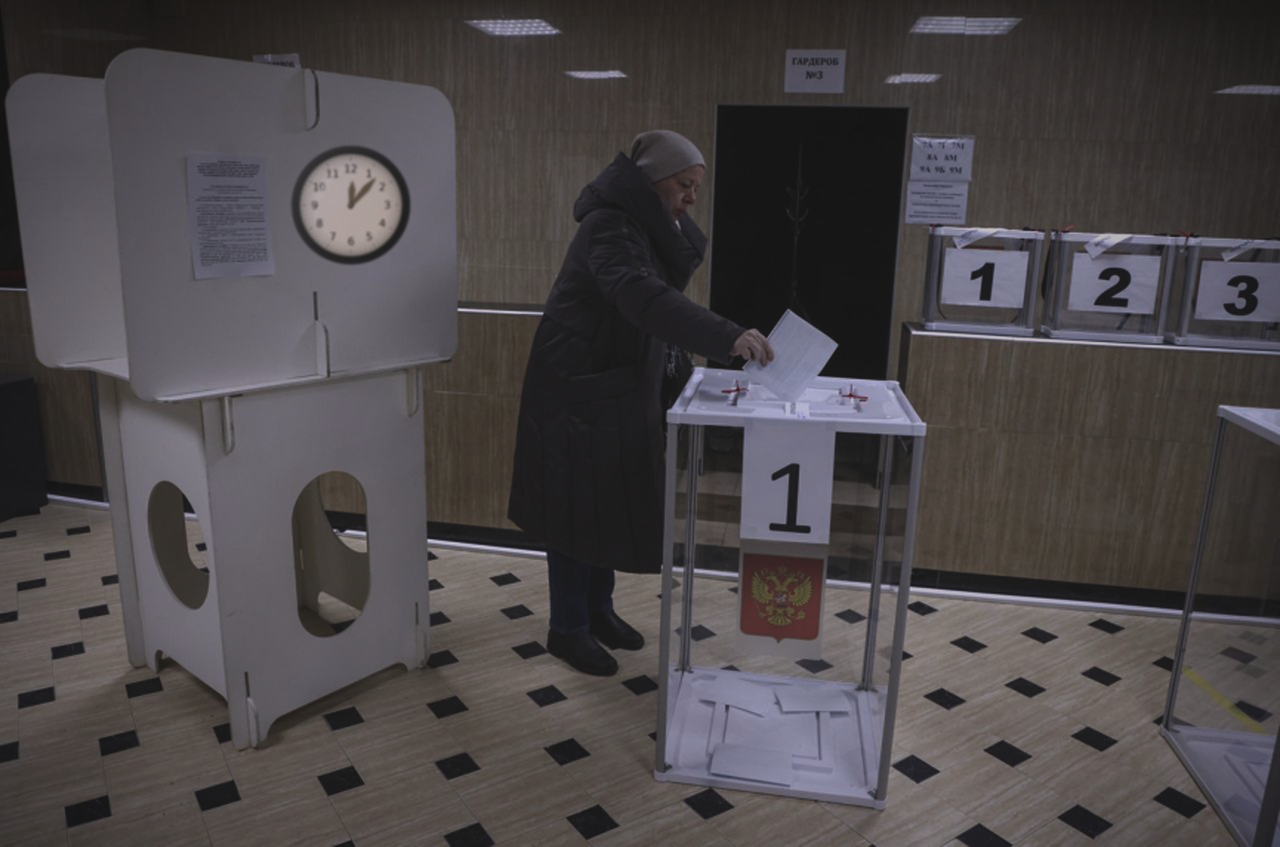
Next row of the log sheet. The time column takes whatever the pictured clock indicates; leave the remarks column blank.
12:07
